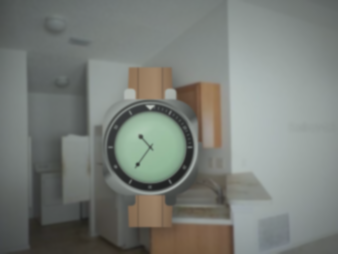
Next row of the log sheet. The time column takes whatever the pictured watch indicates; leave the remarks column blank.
10:36
